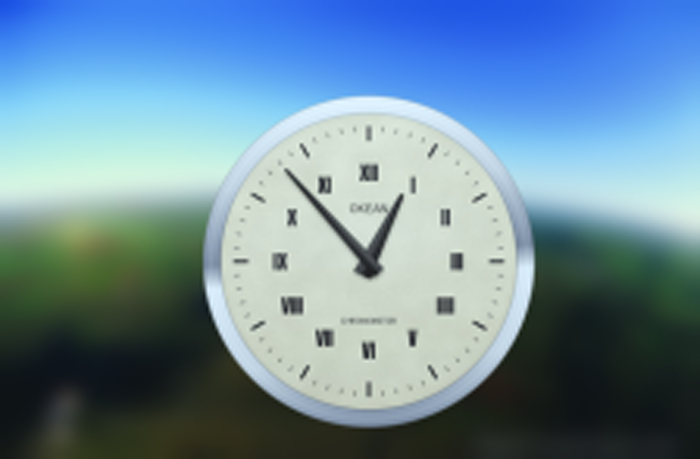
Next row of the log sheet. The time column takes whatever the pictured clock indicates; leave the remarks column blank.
12:53
